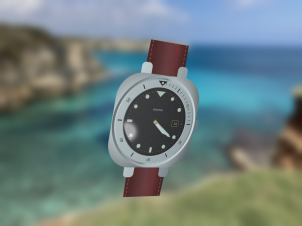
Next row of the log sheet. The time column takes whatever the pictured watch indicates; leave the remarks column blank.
4:21
